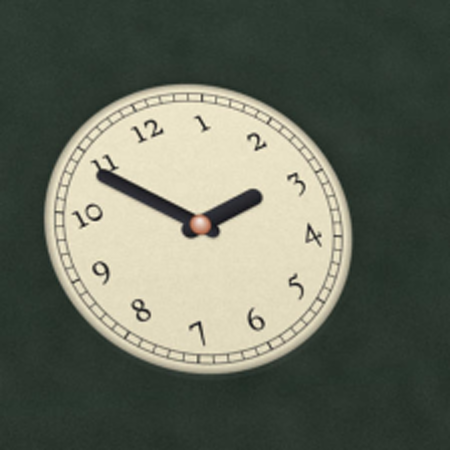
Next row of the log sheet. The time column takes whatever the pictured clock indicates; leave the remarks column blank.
2:54
